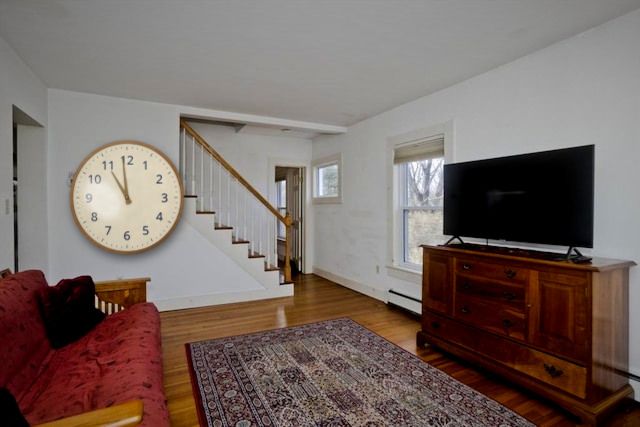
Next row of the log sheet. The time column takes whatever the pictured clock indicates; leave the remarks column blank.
10:59
